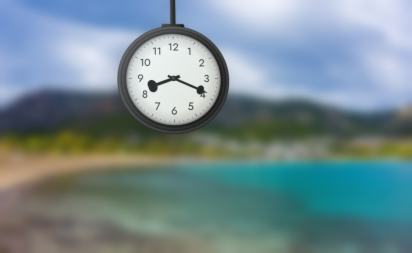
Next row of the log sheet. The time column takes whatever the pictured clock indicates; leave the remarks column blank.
8:19
